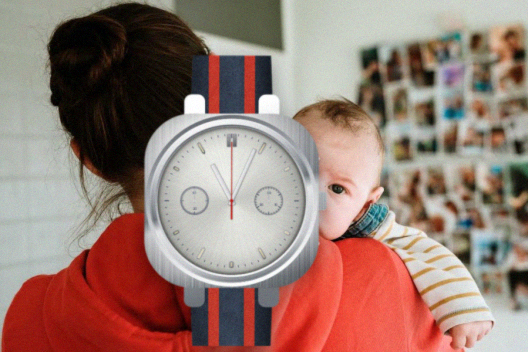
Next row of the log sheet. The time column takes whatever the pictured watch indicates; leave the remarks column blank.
11:04
